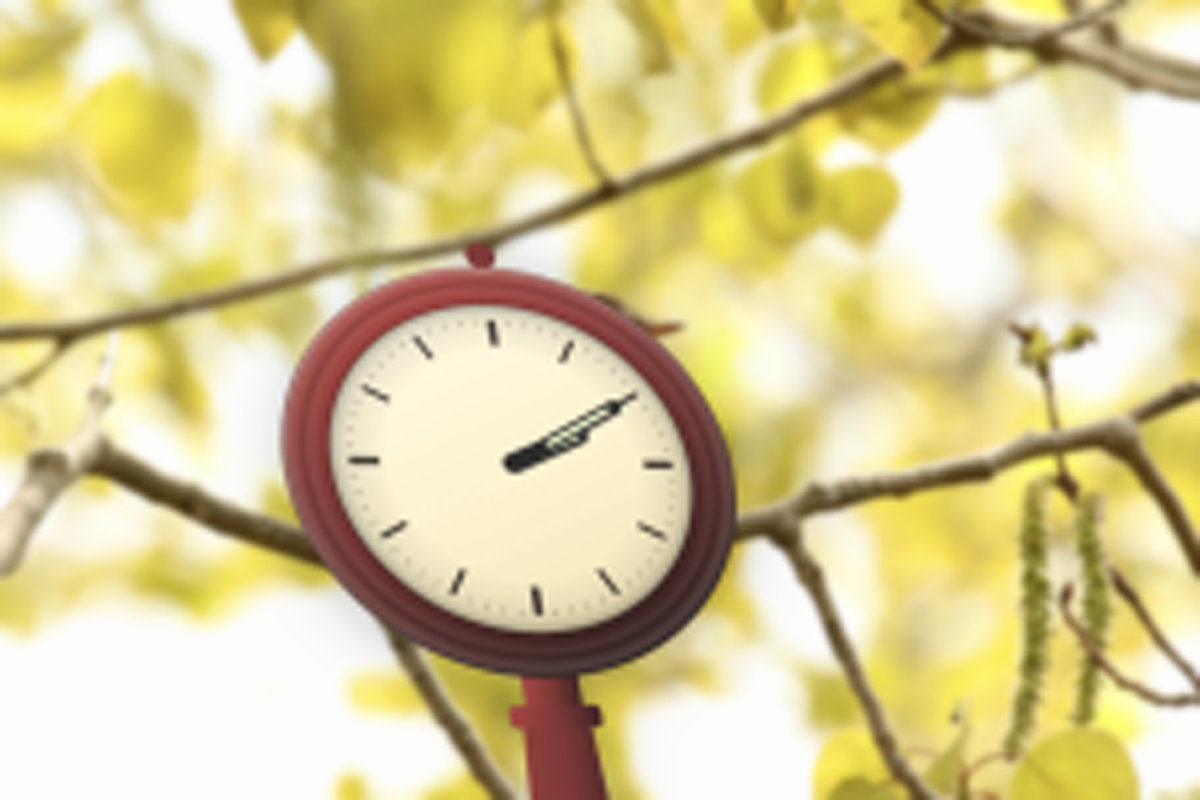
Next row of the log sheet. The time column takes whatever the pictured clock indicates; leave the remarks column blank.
2:10
